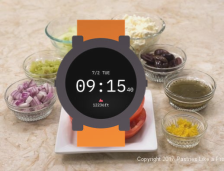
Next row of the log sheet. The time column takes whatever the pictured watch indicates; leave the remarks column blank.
9:15
